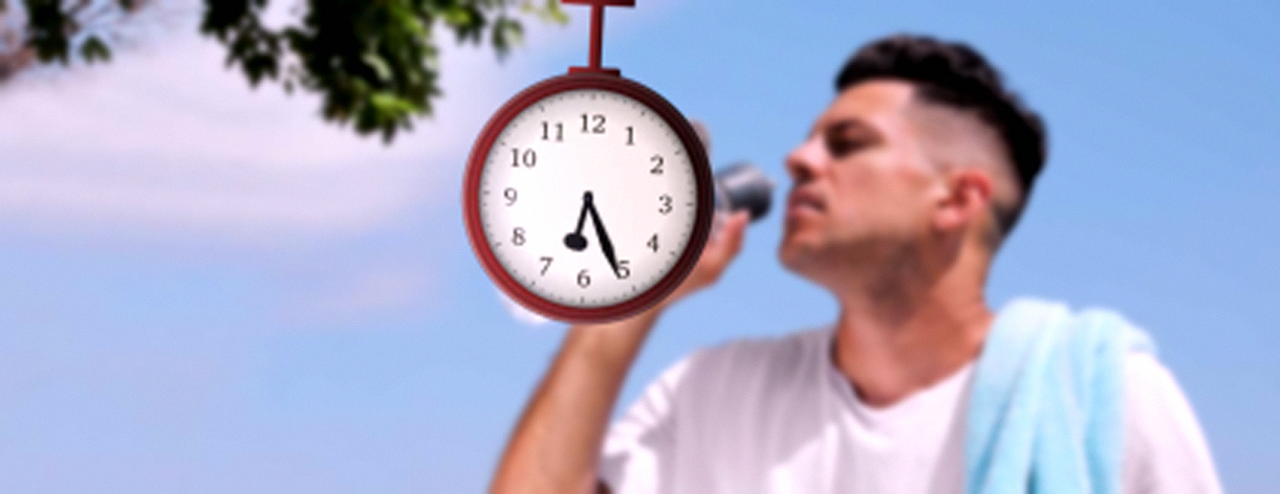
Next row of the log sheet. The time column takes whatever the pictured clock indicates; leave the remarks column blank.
6:26
